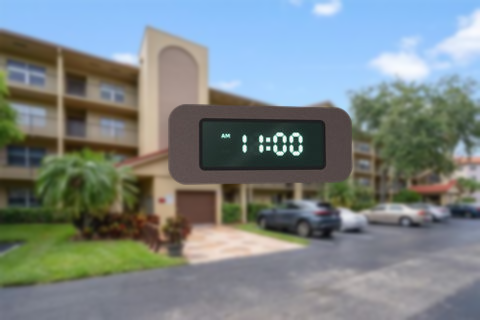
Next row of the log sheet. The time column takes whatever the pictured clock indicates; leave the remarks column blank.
11:00
